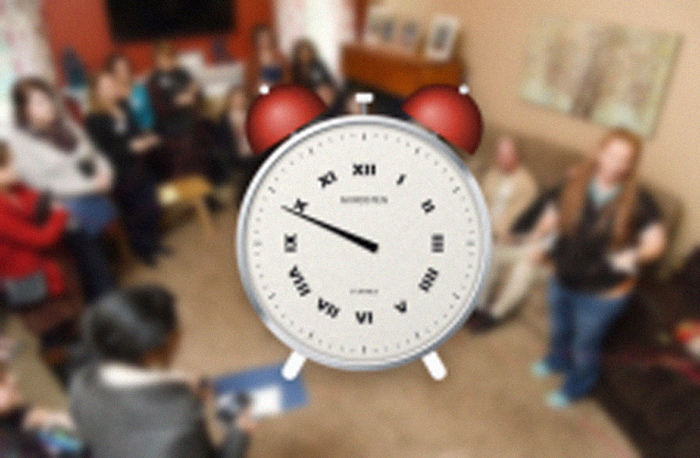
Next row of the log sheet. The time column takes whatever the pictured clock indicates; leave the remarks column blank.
9:49
